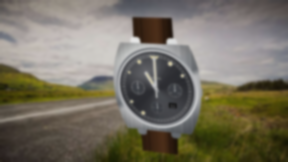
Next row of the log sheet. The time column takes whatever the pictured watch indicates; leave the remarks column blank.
11:00
